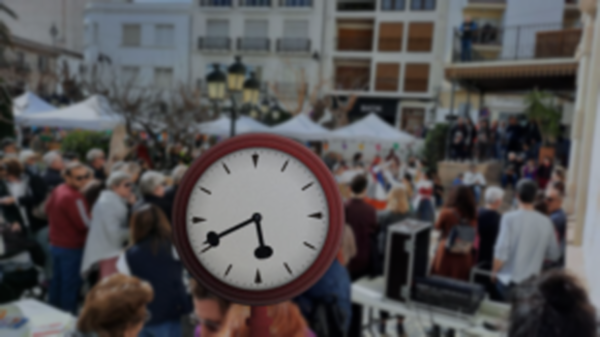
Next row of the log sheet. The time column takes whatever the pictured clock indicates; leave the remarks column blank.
5:41
